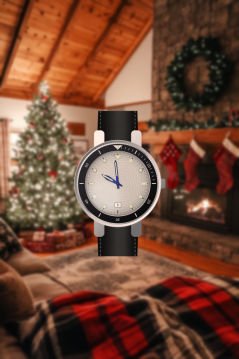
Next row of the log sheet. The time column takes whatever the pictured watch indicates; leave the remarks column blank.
9:59
